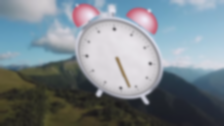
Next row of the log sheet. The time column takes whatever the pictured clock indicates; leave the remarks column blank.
5:27
